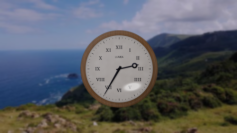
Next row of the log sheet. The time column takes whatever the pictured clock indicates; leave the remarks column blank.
2:35
